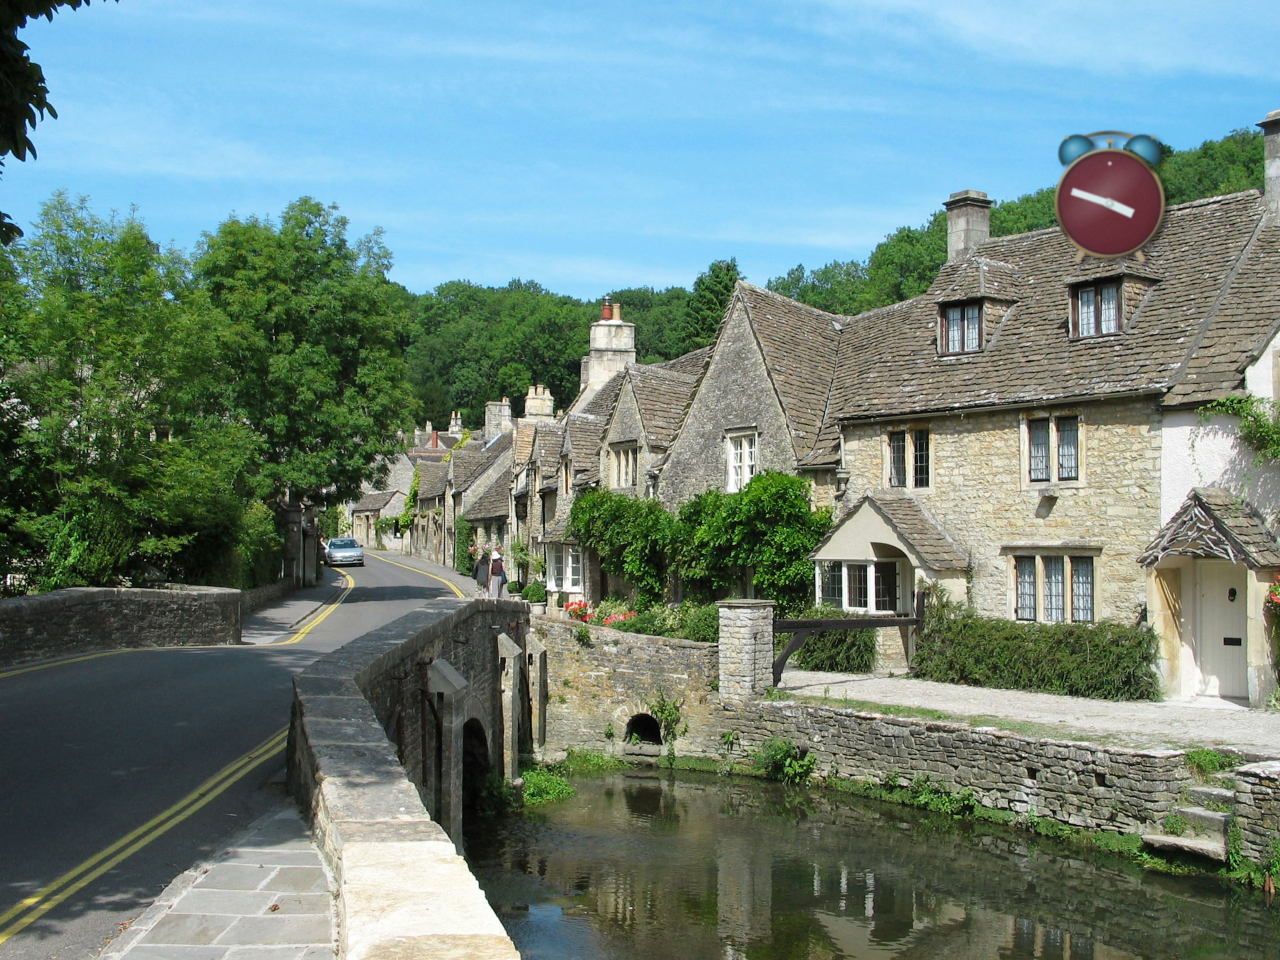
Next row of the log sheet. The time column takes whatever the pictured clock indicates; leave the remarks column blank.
3:48
